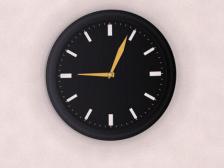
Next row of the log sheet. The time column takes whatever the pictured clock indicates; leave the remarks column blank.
9:04
